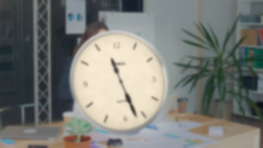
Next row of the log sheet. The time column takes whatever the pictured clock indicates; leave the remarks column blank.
11:27
